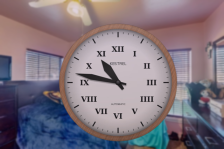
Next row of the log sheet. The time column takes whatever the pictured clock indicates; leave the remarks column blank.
10:47
